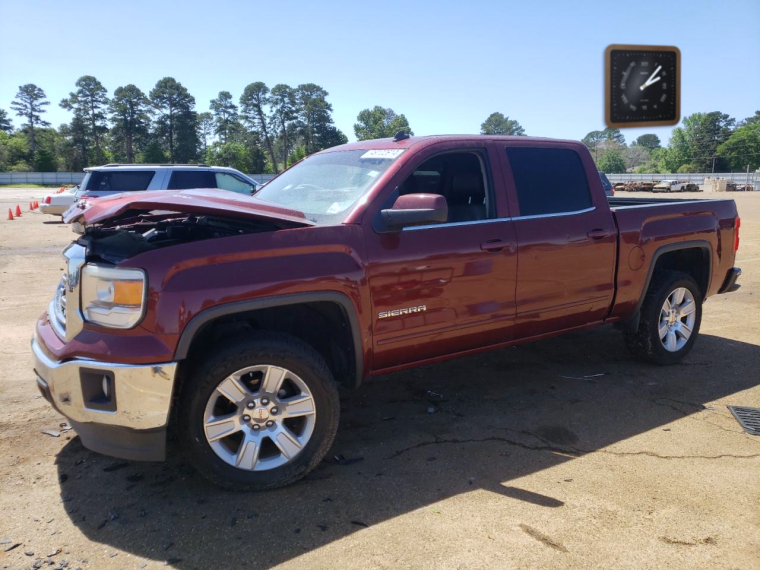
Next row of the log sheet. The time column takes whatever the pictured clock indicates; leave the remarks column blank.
2:07
